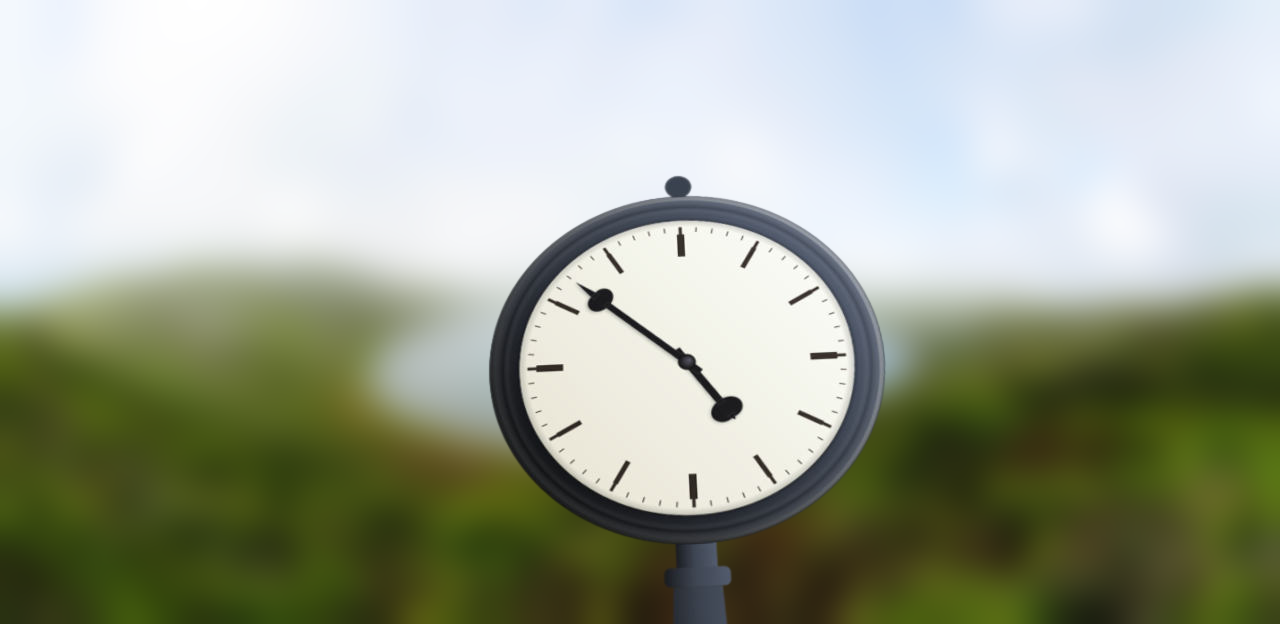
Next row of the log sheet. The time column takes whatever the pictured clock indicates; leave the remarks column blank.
4:52
